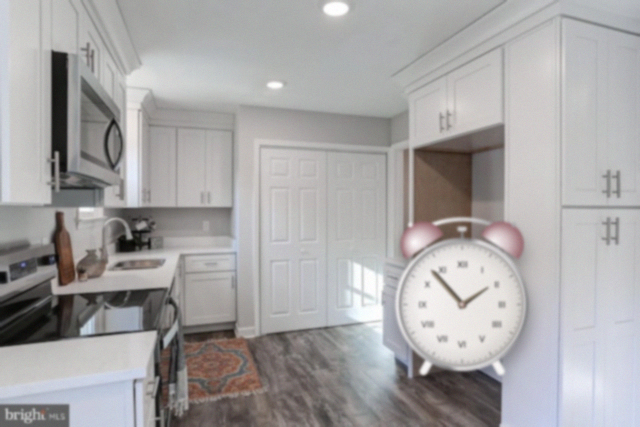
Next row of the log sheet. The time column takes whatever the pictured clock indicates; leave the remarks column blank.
1:53
